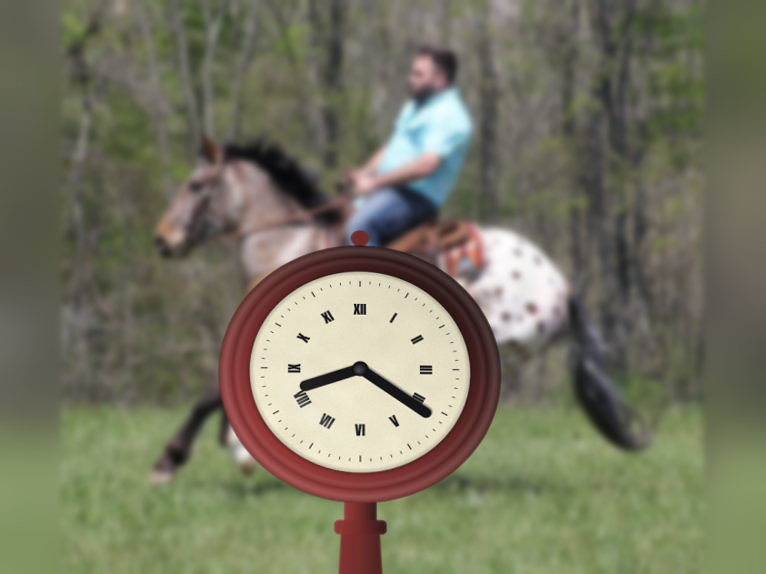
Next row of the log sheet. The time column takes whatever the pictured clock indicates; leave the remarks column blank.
8:21
